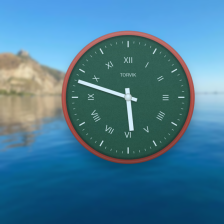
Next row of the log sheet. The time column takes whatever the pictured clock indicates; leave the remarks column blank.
5:48
